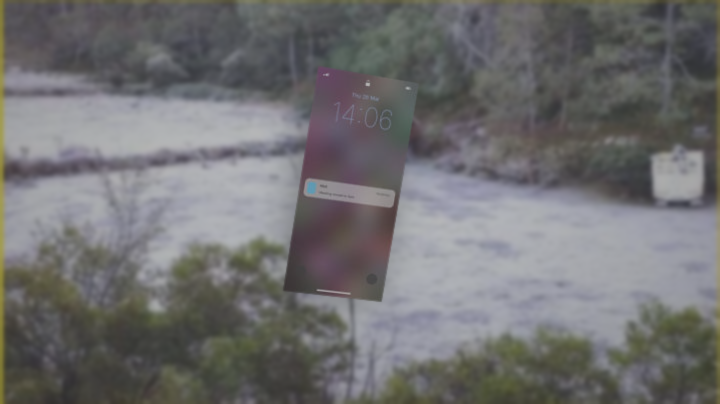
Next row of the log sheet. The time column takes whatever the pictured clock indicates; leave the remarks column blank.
14:06
